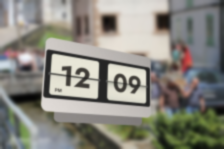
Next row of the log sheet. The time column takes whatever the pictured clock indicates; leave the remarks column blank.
12:09
